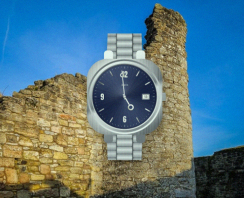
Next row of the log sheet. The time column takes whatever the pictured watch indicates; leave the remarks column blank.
4:59
